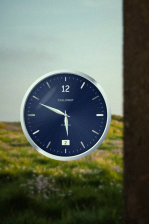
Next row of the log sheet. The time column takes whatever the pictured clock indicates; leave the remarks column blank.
5:49
